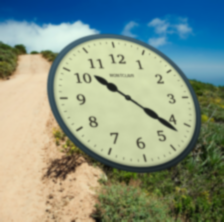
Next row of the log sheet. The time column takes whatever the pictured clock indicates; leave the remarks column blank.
10:22
